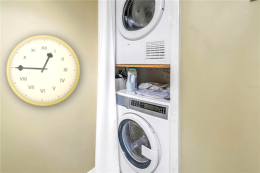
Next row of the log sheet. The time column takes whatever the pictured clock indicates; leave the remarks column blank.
12:45
